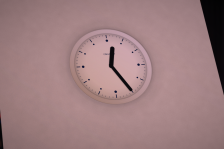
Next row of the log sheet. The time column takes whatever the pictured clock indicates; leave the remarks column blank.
12:25
